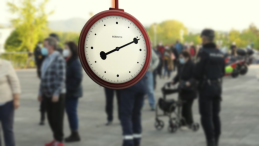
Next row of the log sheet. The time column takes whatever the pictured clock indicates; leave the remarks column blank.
8:11
